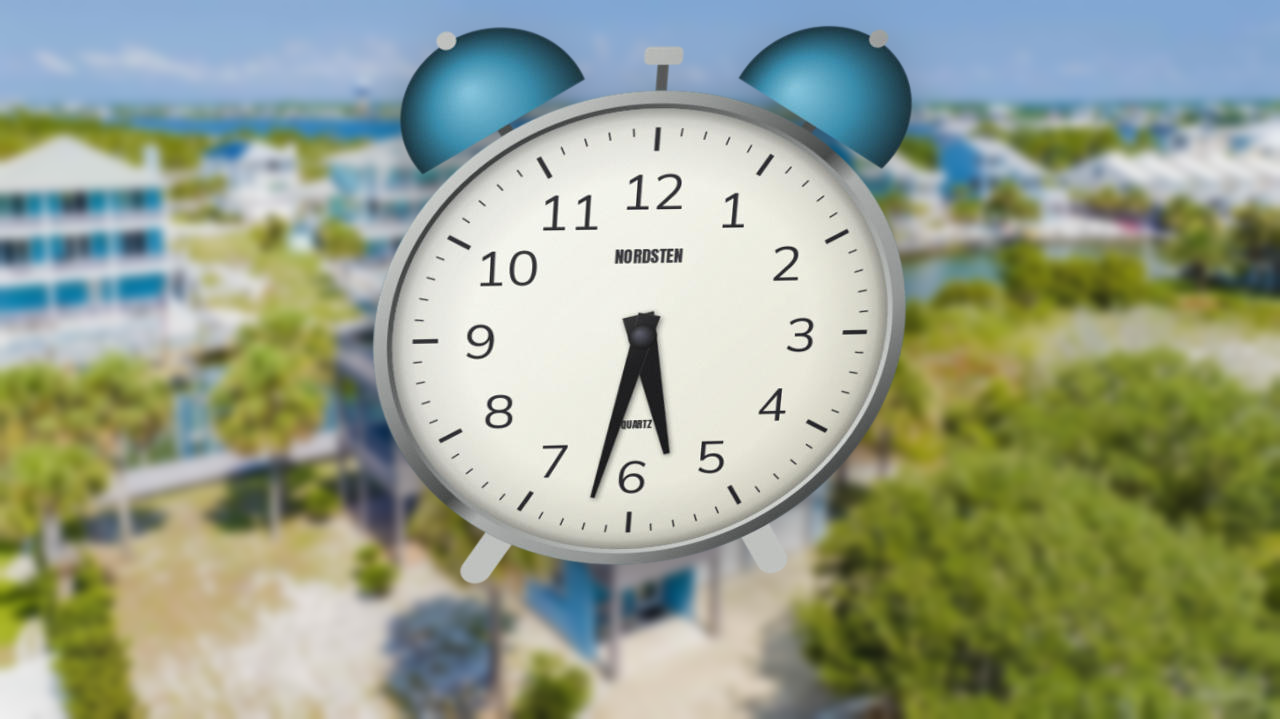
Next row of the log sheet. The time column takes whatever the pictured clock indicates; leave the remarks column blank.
5:32
